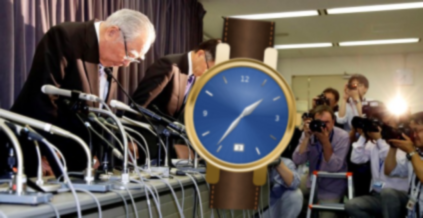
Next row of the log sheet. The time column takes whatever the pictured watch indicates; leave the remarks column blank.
1:36
